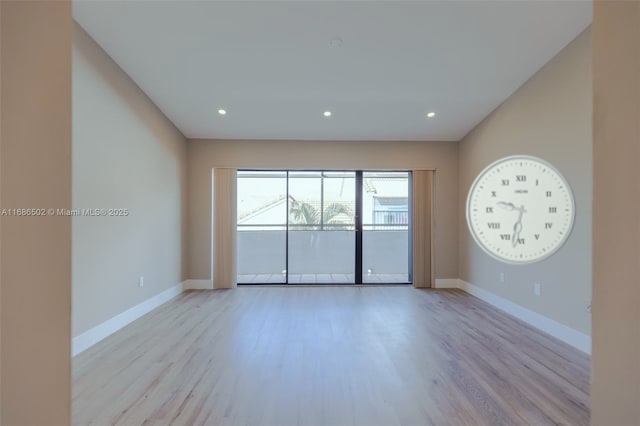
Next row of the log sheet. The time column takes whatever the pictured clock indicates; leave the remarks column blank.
9:32
